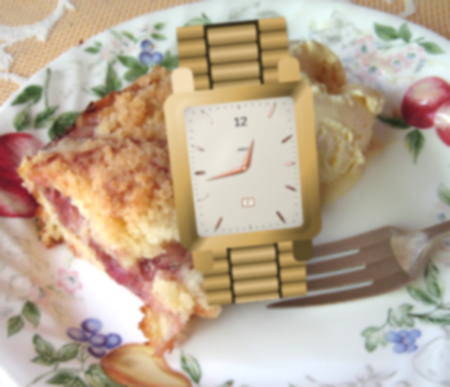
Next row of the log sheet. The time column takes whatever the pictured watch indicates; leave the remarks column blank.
12:43
